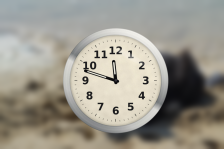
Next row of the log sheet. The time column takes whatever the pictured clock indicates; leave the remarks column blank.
11:48
